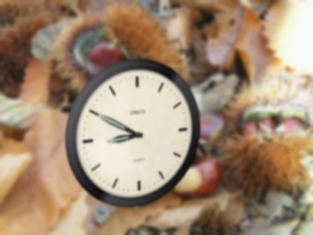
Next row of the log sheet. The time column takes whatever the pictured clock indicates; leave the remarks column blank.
8:50
